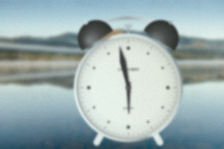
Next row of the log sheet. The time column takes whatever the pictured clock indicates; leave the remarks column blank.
5:58
